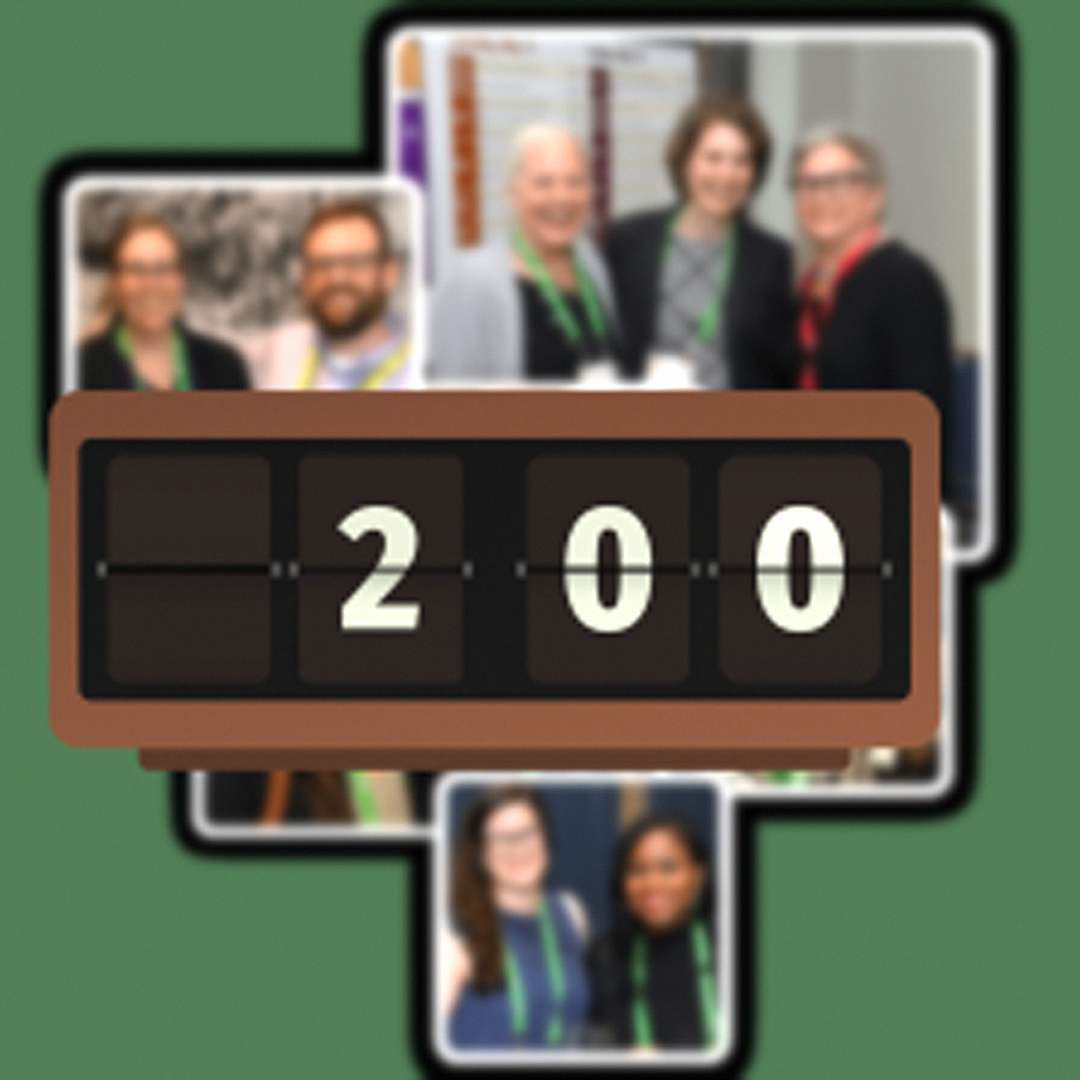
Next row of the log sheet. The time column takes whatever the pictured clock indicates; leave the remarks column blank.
2:00
